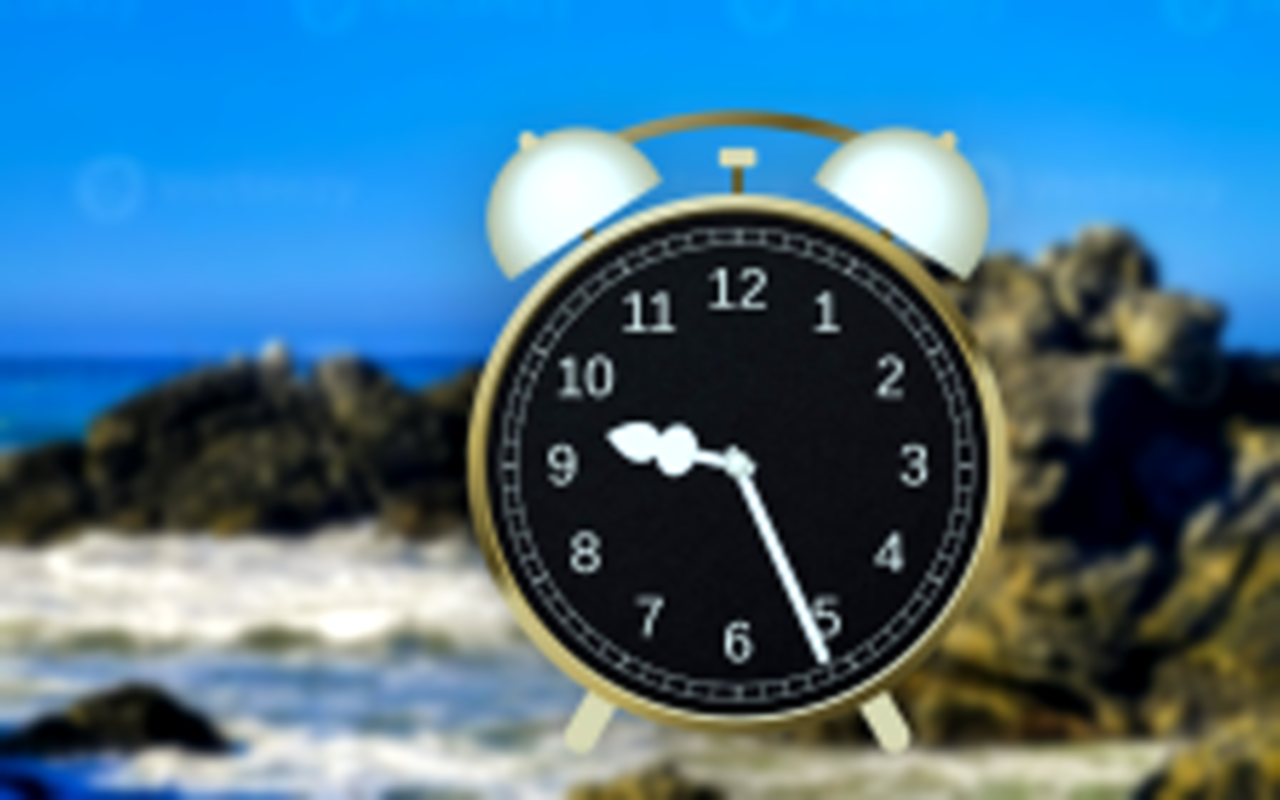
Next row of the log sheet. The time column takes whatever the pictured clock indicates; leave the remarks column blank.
9:26
